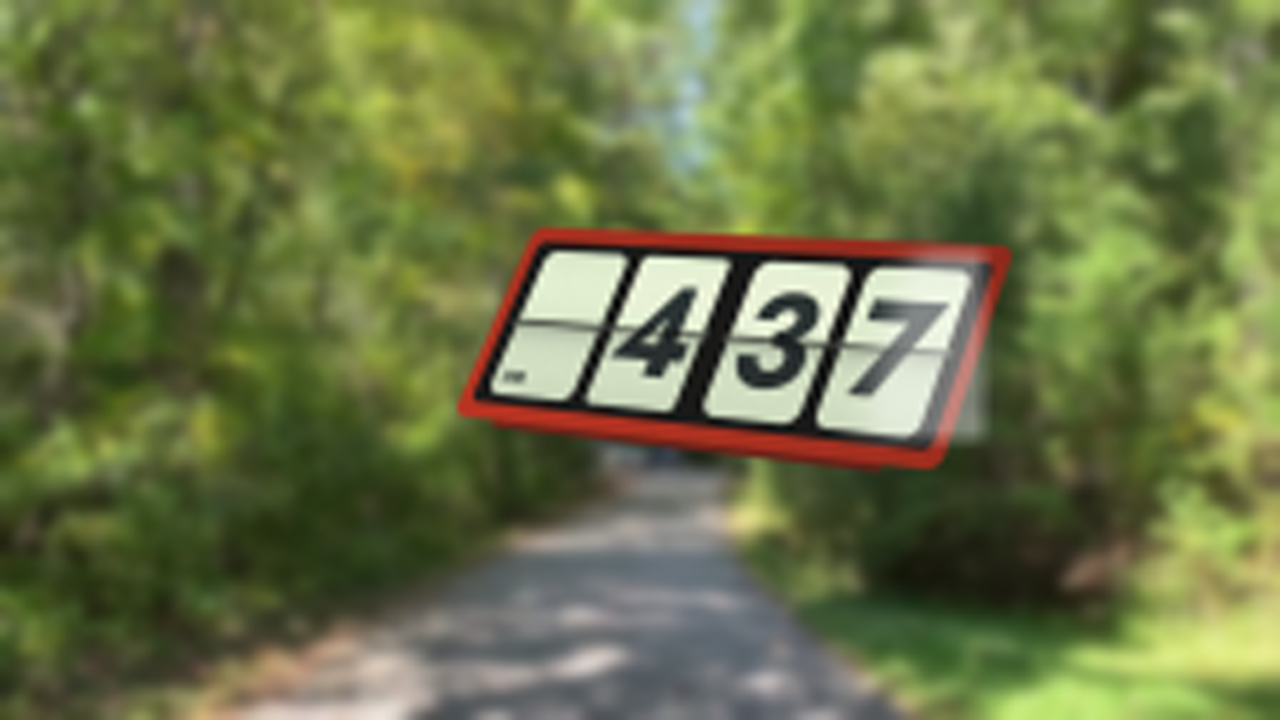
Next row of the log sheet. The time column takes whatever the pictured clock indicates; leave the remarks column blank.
4:37
